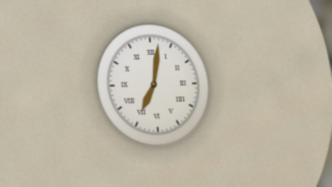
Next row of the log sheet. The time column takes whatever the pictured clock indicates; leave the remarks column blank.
7:02
